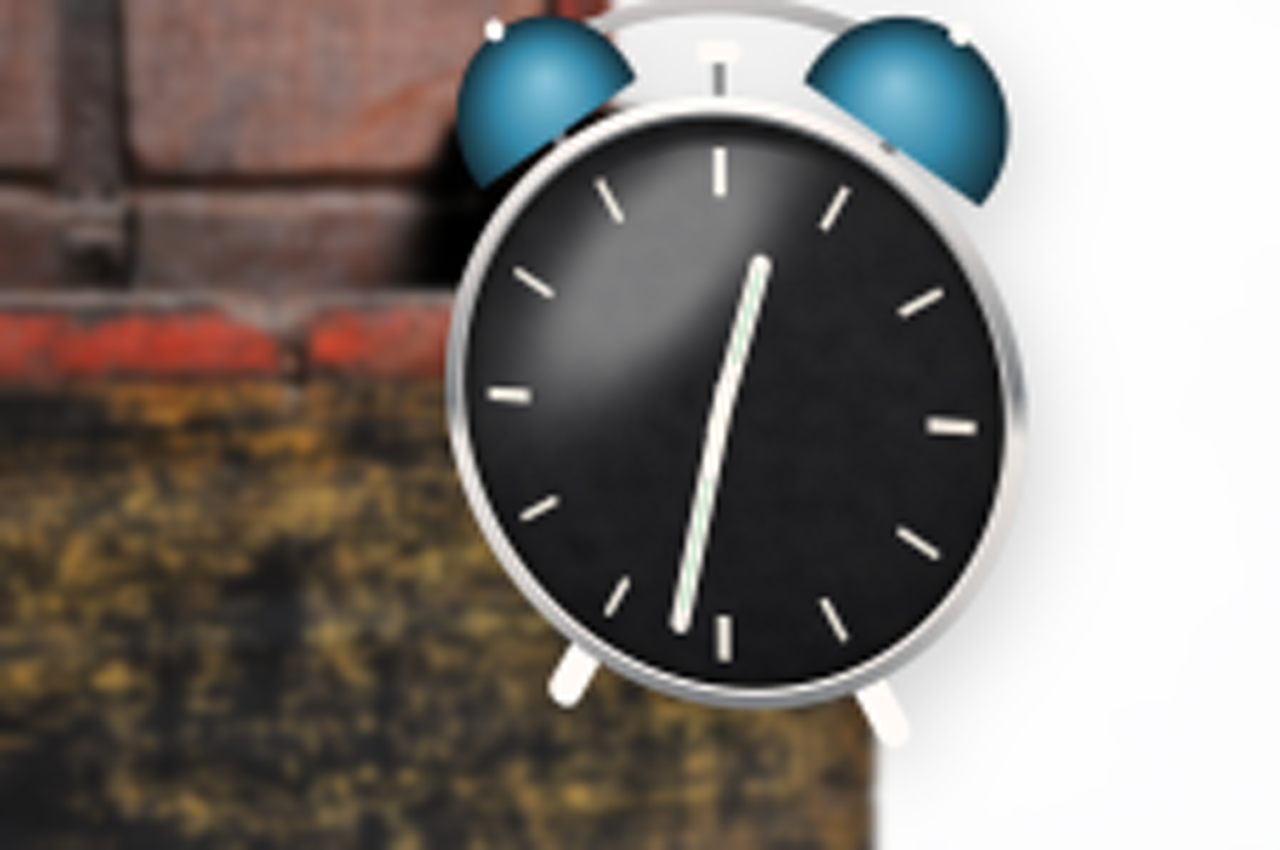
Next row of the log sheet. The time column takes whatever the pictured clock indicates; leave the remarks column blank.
12:32
